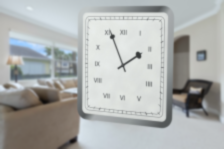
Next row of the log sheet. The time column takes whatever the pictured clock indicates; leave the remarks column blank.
1:56
